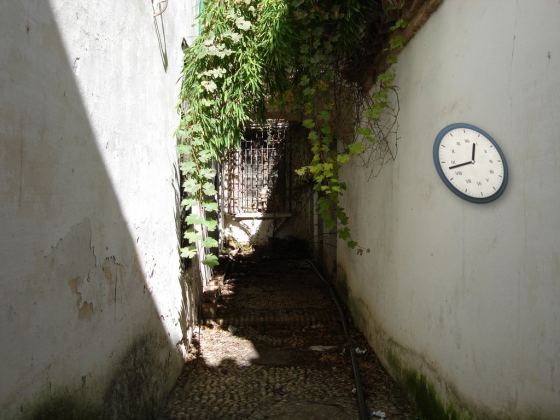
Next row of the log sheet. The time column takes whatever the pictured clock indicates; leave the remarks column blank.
12:43
